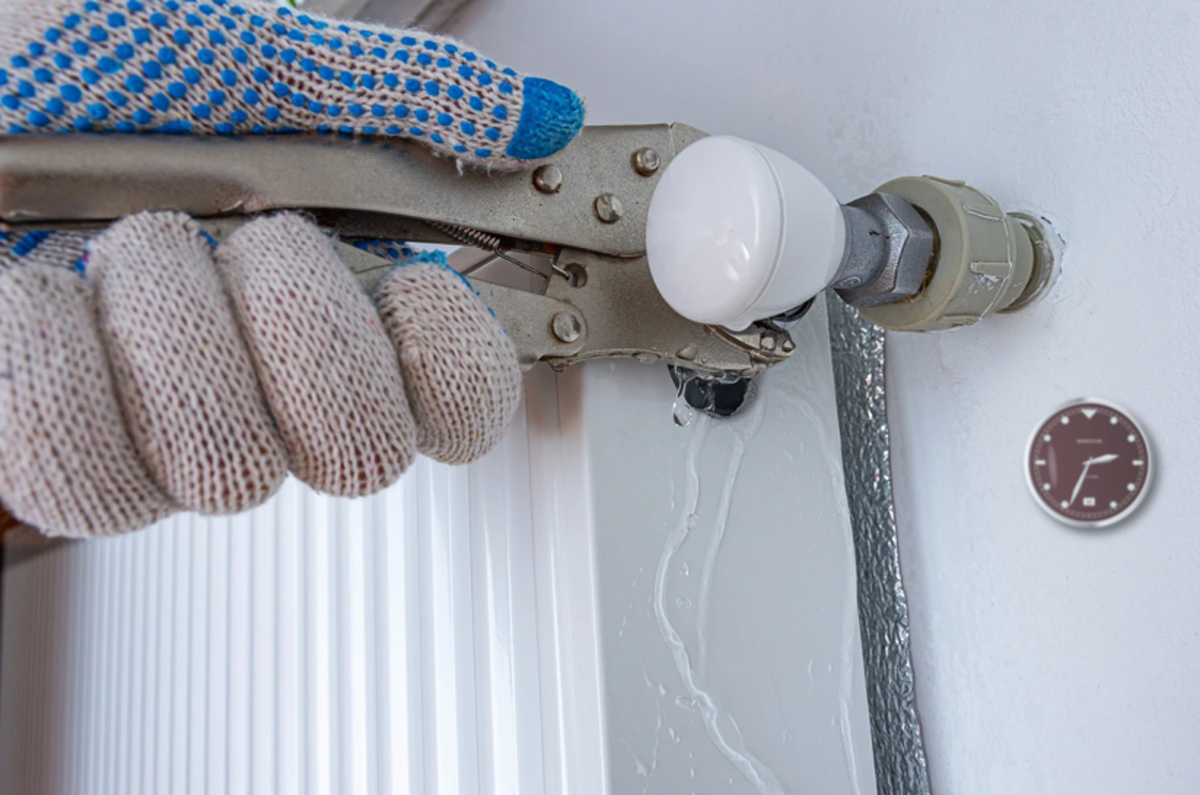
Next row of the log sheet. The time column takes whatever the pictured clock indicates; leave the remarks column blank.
2:34
